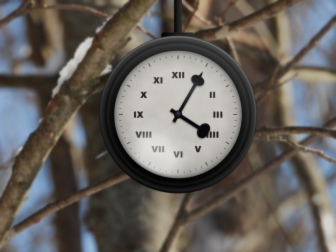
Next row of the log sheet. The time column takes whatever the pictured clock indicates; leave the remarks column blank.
4:05
